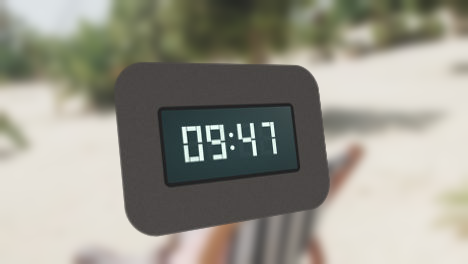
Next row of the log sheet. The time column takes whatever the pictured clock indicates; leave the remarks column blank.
9:47
